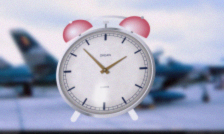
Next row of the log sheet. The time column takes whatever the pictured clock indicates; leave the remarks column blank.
1:53
